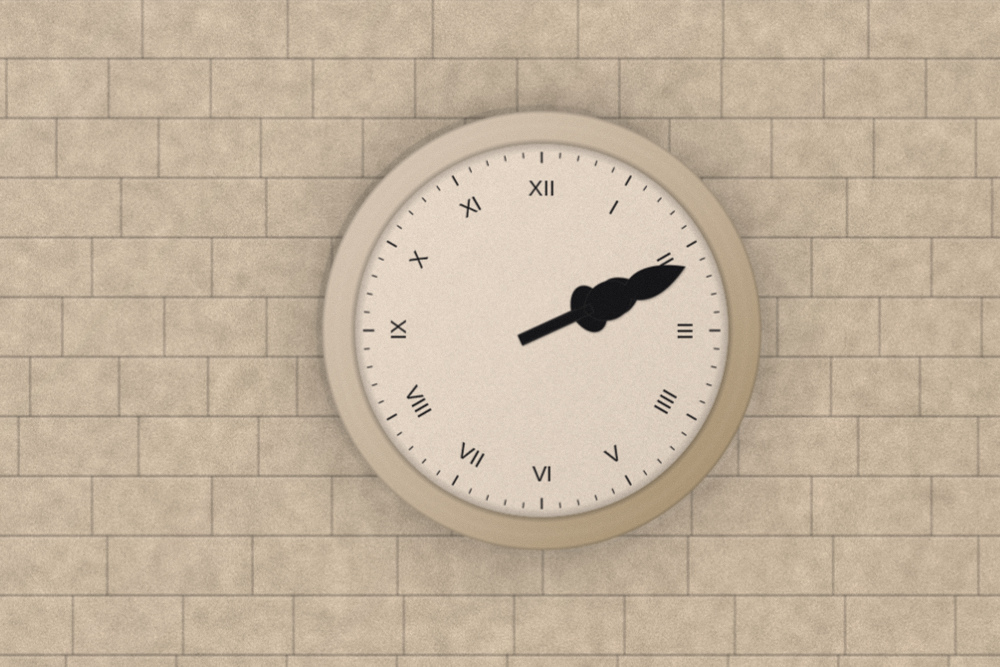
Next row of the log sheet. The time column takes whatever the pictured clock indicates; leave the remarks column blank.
2:11
